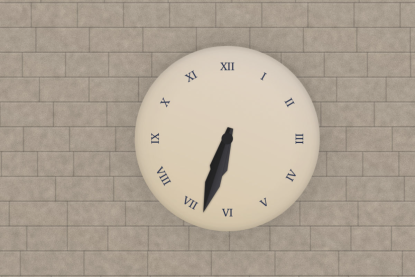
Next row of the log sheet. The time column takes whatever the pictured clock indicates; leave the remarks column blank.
6:33
